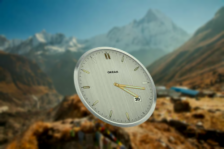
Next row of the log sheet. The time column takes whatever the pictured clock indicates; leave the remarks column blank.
4:17
